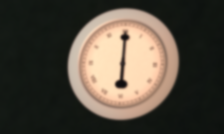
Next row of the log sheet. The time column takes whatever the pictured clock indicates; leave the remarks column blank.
6:00
